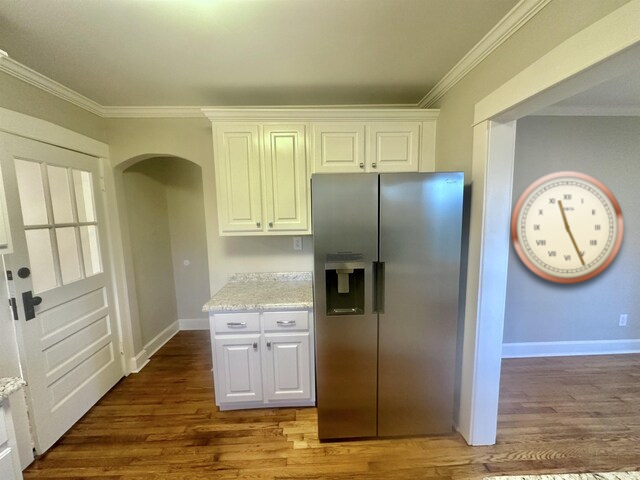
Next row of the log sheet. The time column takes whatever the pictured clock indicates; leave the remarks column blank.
11:26
